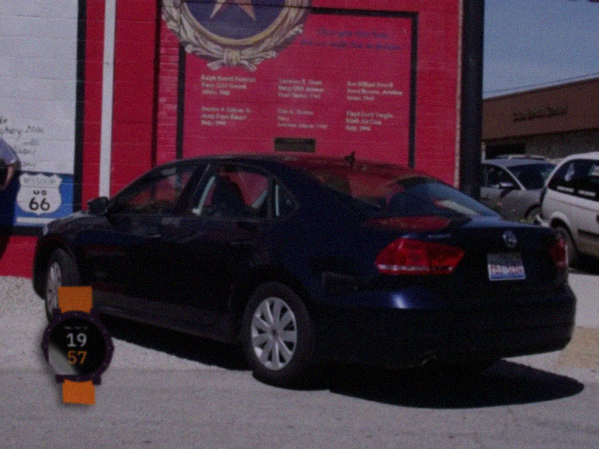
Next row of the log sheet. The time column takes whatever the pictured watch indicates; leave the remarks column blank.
19:57
